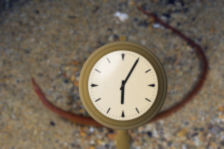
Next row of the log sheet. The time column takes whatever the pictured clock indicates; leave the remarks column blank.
6:05
